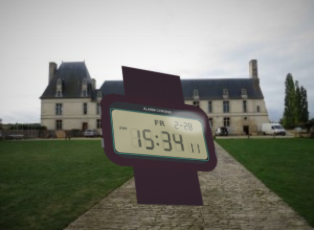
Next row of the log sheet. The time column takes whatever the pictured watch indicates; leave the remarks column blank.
15:34:11
